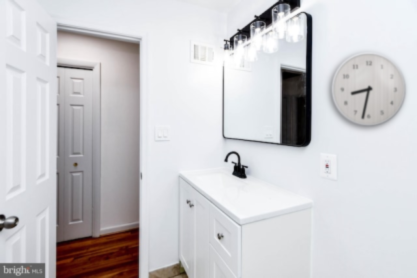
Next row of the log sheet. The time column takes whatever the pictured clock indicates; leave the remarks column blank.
8:32
